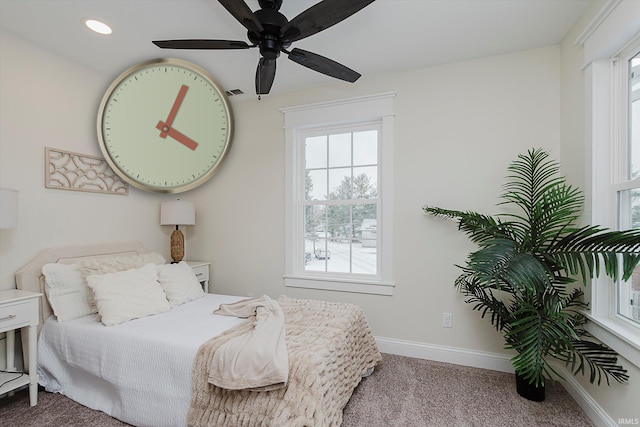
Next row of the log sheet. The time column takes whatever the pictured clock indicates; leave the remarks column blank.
4:04
